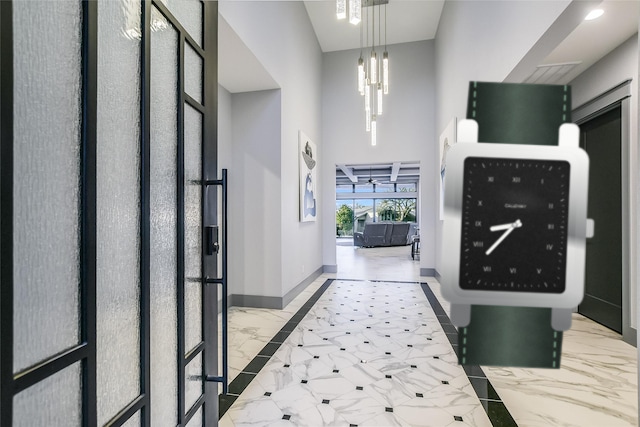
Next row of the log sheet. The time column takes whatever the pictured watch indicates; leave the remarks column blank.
8:37
